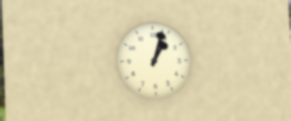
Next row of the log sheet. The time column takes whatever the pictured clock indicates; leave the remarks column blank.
1:03
